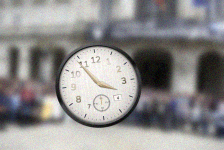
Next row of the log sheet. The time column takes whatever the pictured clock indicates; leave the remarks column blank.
3:54
